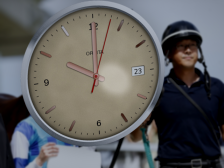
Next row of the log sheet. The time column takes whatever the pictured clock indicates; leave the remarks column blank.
10:00:03
